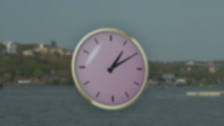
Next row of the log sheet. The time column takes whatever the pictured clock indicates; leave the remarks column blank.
1:10
